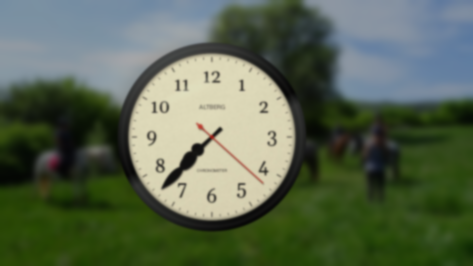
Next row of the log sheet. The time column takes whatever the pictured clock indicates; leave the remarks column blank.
7:37:22
